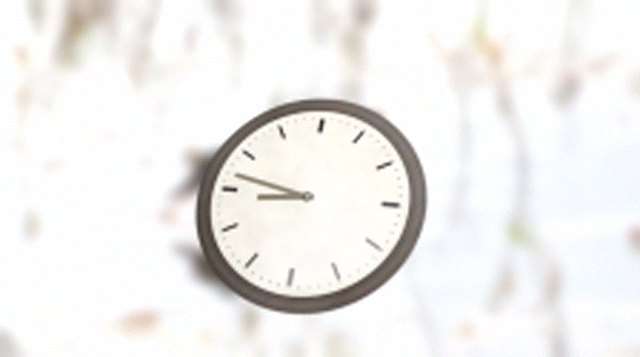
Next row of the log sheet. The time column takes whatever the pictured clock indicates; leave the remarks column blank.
8:47
